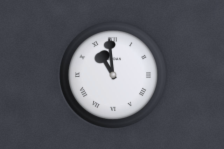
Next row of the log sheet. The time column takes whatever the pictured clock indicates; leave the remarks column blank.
10:59
